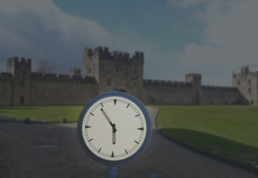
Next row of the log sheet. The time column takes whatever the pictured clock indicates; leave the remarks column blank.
5:54
